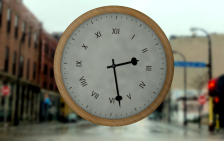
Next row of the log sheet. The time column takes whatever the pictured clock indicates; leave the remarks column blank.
2:28
